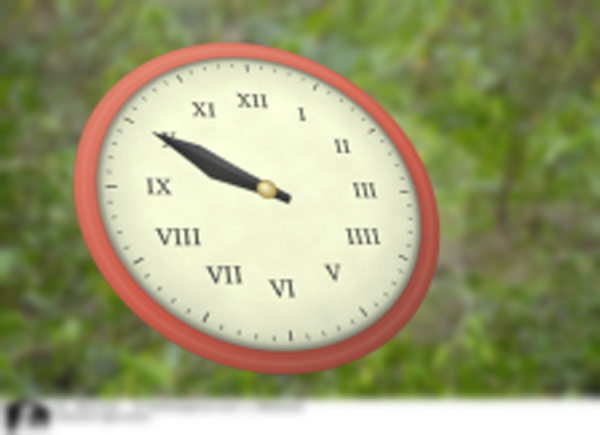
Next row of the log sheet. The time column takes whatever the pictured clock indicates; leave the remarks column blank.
9:50
